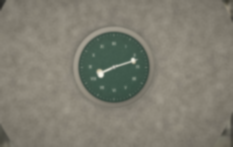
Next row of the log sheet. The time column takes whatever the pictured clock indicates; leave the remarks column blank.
8:12
